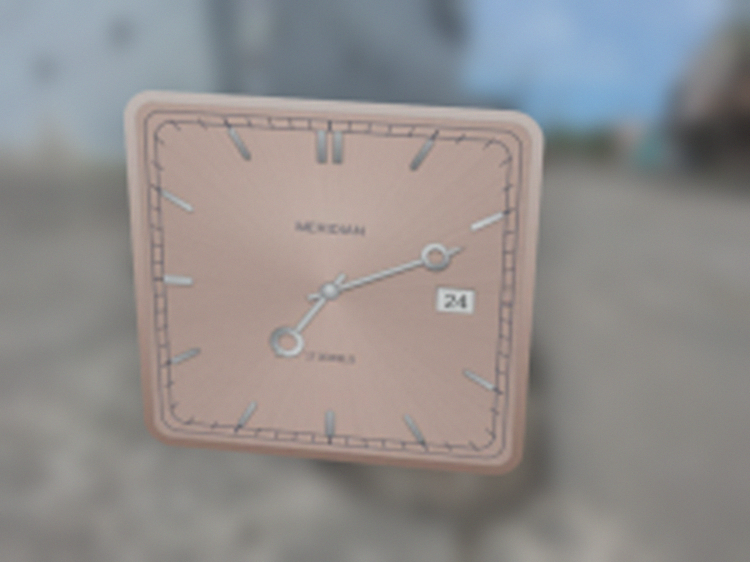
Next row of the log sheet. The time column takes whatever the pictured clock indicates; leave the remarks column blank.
7:11
